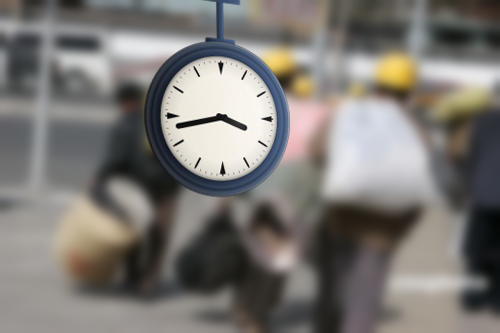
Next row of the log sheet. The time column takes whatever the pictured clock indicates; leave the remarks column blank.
3:43
